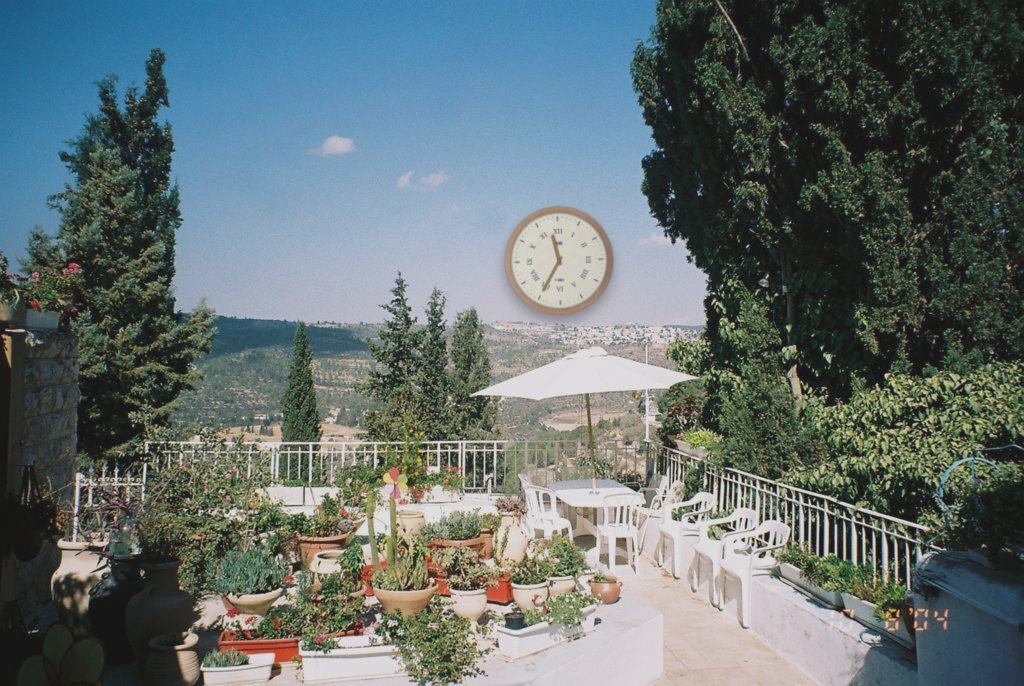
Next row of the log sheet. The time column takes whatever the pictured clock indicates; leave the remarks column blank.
11:35
